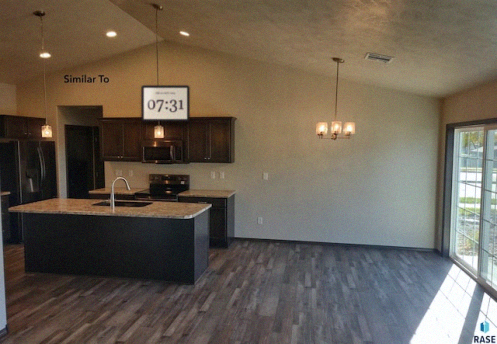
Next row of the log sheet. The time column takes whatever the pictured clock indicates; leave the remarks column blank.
7:31
